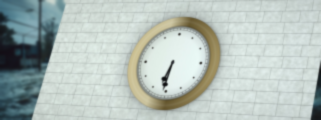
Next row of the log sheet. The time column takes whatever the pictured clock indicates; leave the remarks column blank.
6:31
